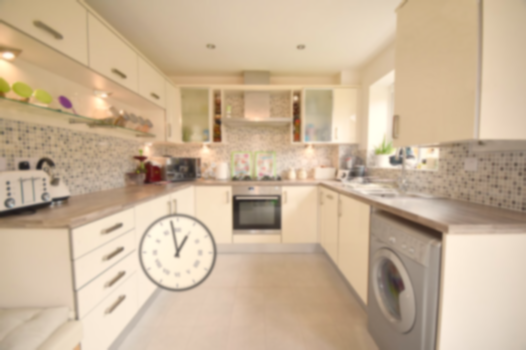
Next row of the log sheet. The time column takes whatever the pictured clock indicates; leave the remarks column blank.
12:58
